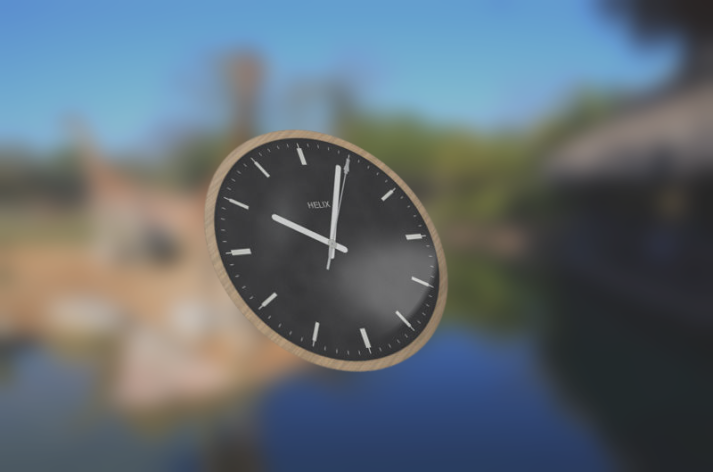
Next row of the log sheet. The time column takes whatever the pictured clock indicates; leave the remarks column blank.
10:04:05
